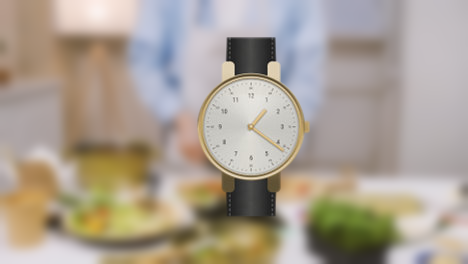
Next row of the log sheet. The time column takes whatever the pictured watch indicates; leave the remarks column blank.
1:21
